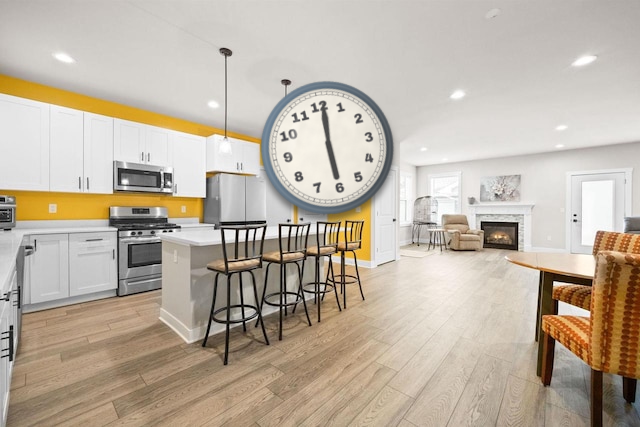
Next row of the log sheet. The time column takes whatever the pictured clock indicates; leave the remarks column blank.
6:01
